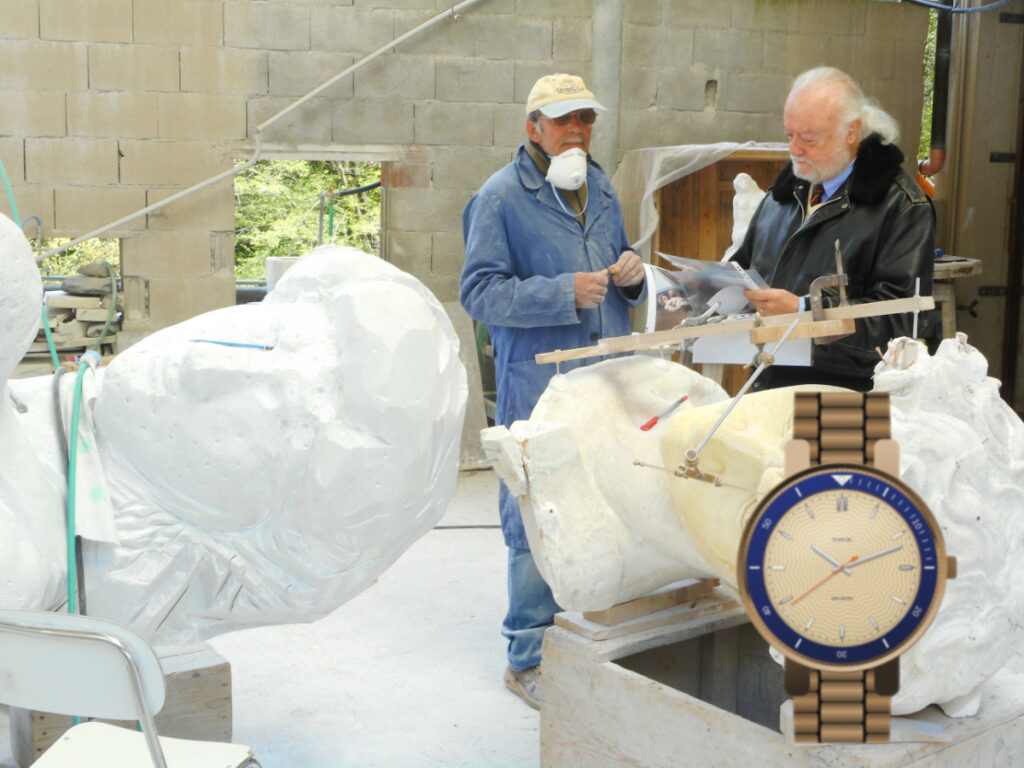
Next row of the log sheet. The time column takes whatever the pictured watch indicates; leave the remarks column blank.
10:11:39
